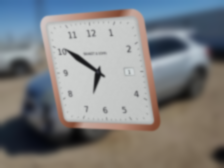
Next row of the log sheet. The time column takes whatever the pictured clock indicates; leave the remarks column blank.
6:51
